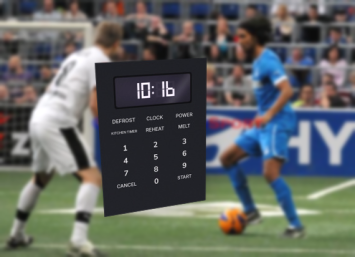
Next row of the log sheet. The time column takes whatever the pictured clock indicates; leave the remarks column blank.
10:16
